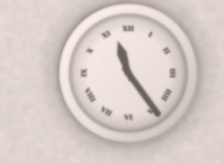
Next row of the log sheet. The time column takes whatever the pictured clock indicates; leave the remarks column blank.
11:24
